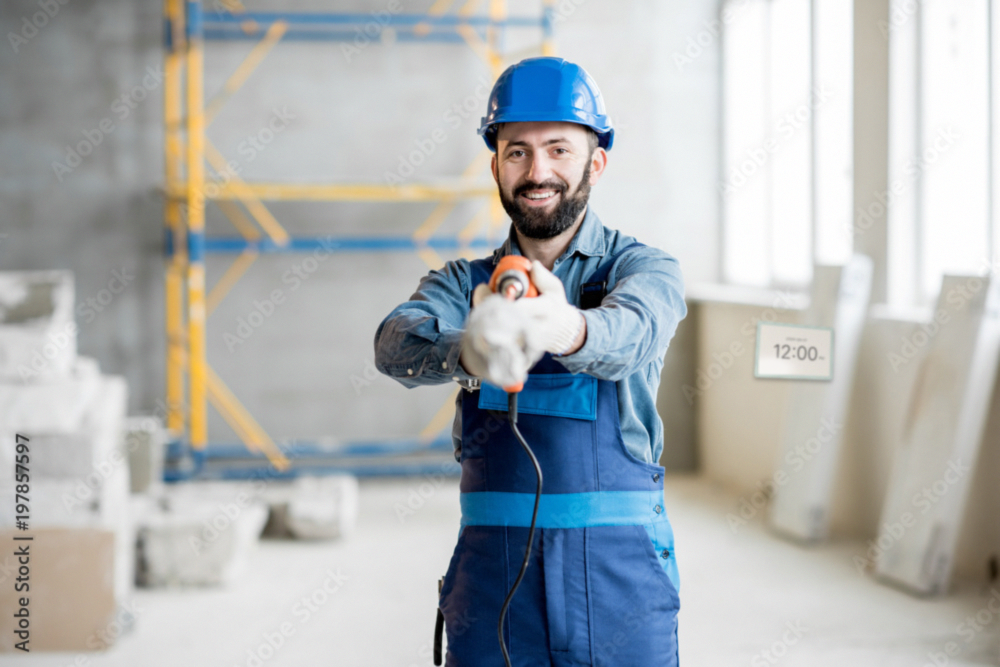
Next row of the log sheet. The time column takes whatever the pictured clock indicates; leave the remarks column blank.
12:00
